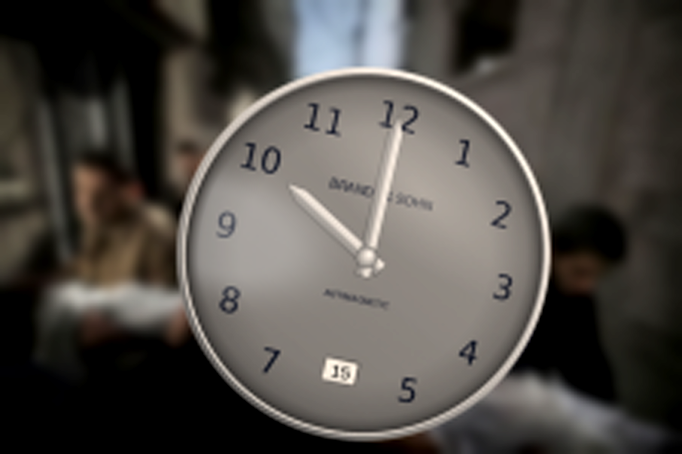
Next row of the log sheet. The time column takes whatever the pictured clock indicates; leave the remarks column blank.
10:00
